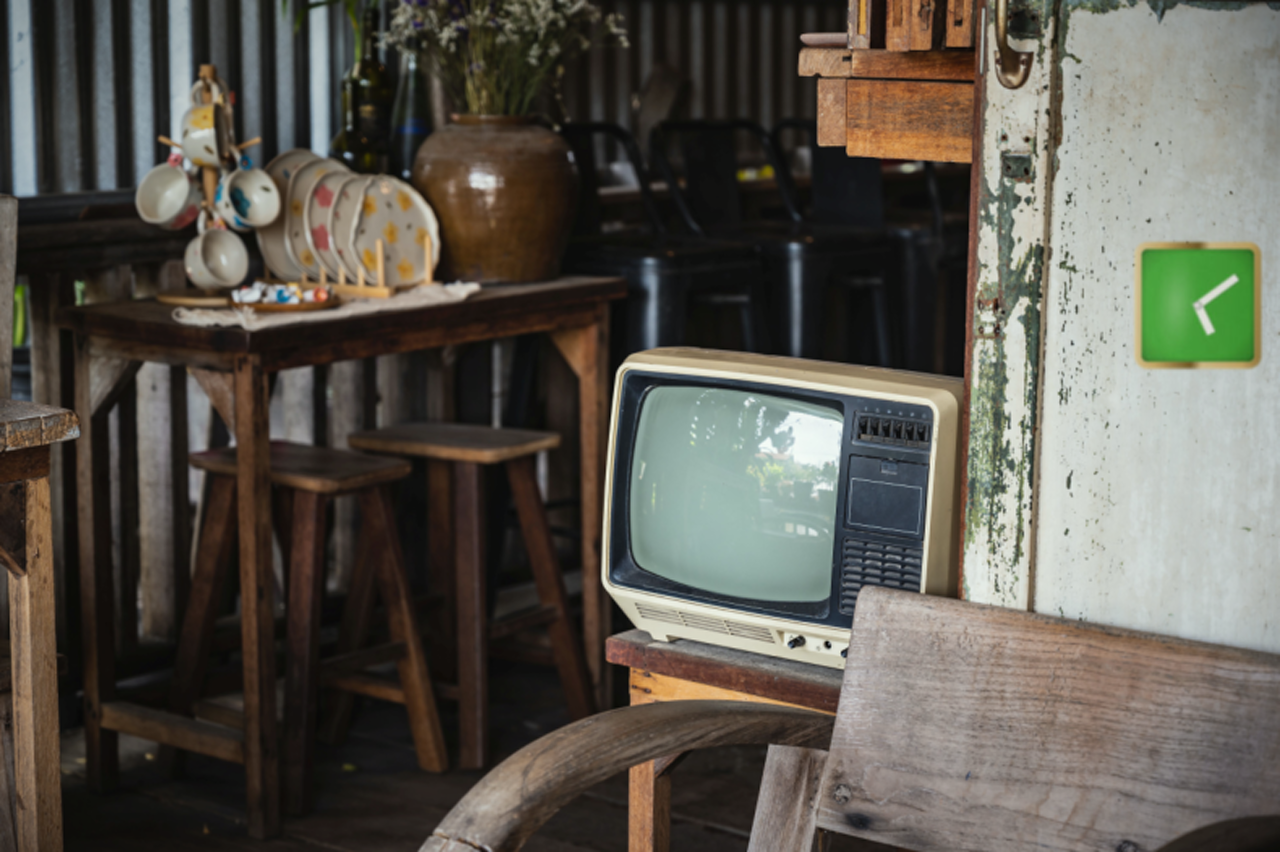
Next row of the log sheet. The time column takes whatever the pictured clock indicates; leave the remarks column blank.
5:09
